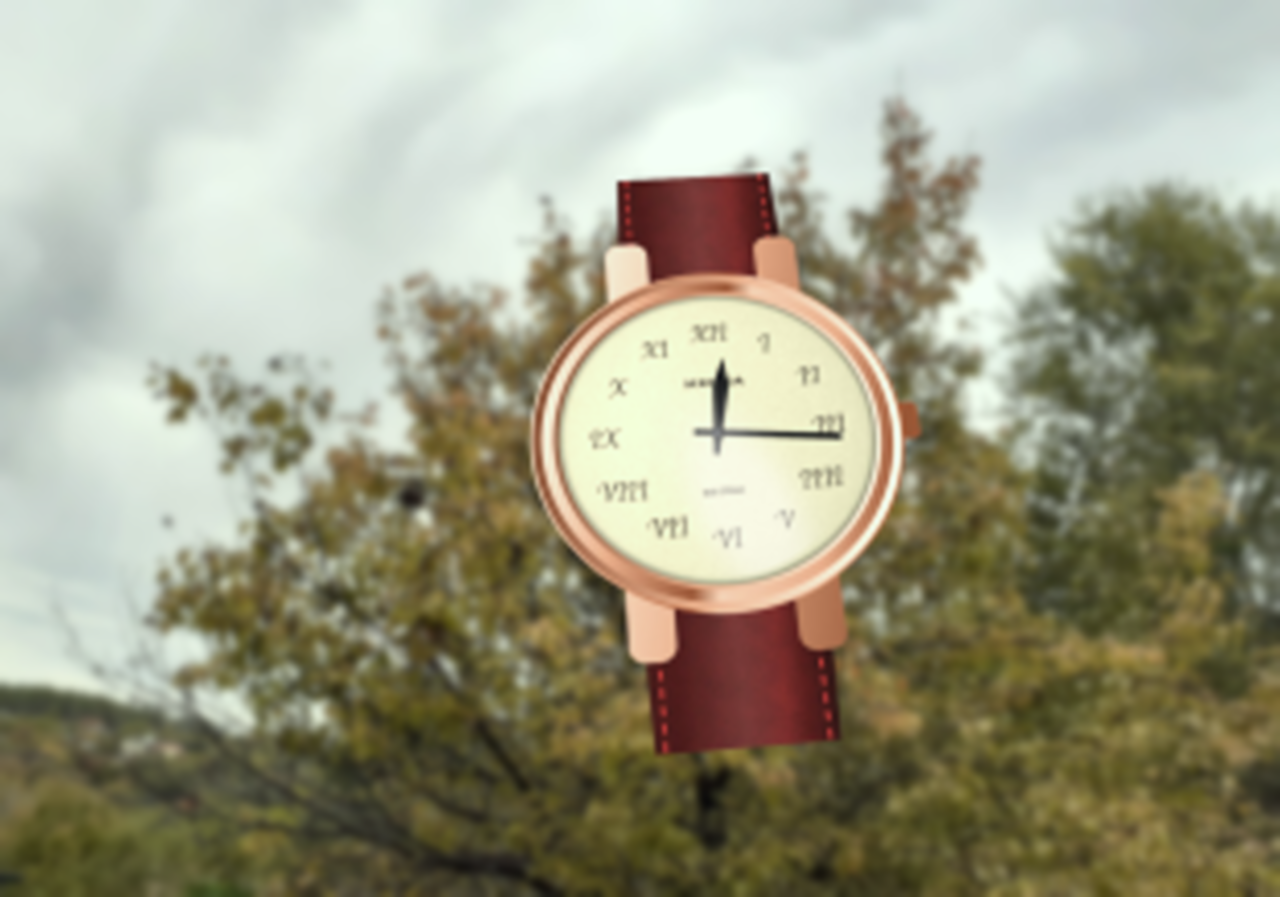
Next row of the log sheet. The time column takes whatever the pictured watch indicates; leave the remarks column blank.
12:16
